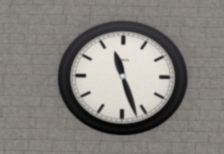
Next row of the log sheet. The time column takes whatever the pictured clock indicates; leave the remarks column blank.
11:27
